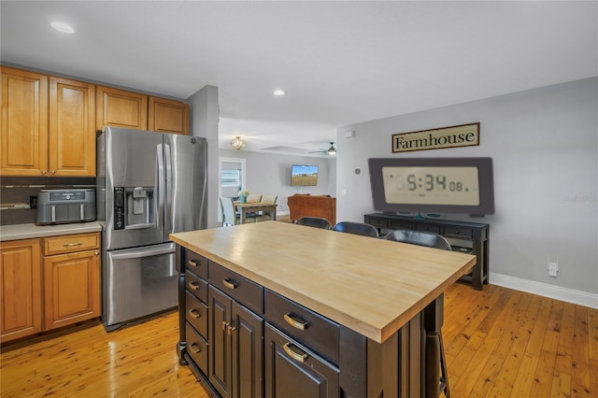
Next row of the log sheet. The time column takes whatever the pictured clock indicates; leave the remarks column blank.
5:34:08
